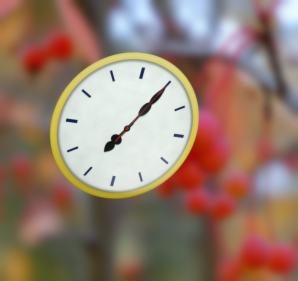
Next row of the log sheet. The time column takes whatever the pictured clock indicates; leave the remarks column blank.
7:05:05
